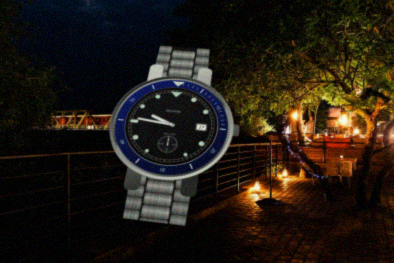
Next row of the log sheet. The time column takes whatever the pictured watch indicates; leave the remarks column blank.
9:46
